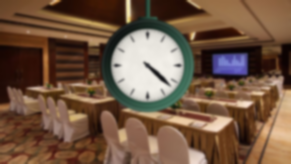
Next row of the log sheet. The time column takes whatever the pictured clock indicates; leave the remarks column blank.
4:22
